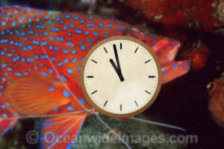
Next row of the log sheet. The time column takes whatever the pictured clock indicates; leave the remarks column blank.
10:58
